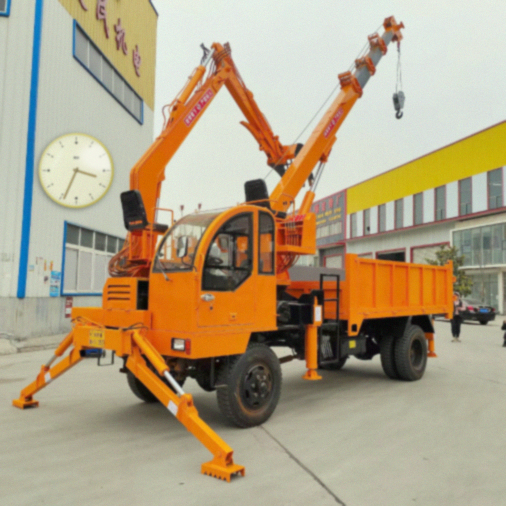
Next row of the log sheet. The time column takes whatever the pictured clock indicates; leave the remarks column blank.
3:34
